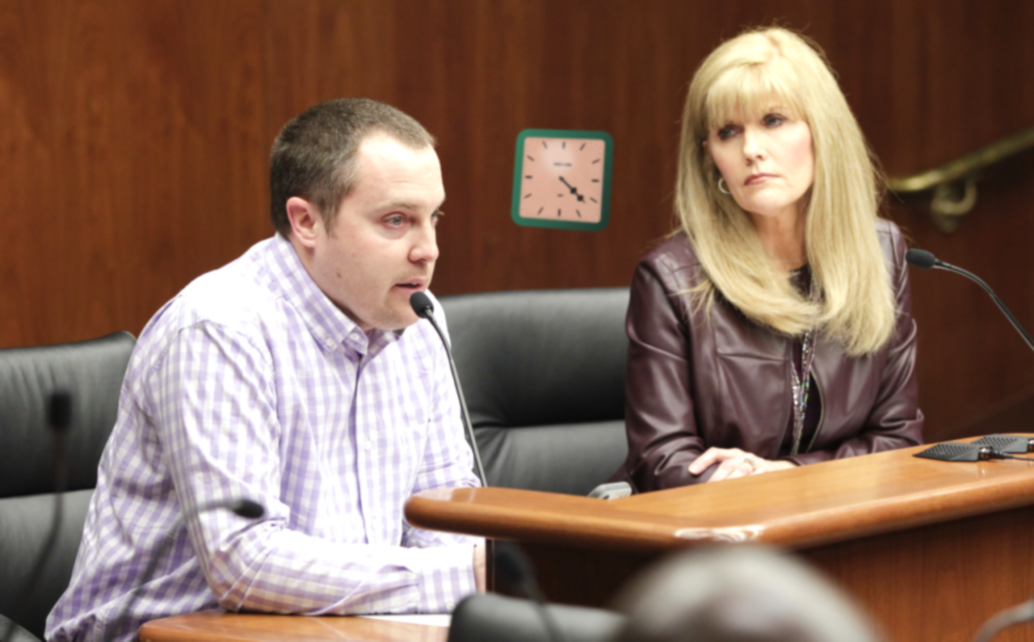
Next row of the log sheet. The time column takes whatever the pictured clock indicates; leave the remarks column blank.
4:22
